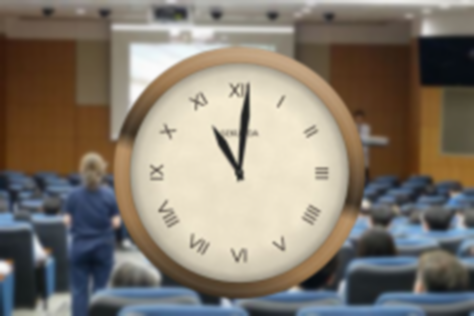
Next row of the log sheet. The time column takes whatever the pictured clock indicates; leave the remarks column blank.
11:01
